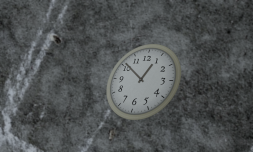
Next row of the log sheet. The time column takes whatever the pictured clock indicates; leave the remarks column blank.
12:51
